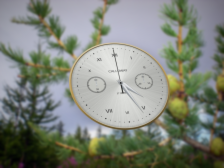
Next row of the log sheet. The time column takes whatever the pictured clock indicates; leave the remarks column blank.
4:26
